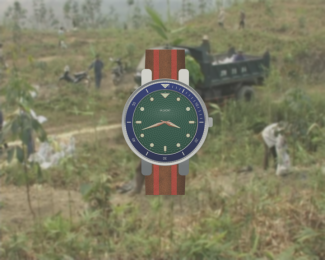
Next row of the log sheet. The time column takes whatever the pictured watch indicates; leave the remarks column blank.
3:42
